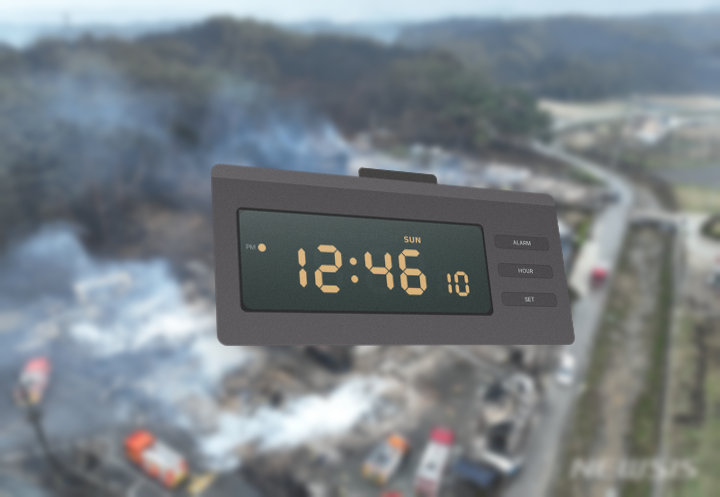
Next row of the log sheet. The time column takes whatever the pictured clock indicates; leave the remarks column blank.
12:46:10
